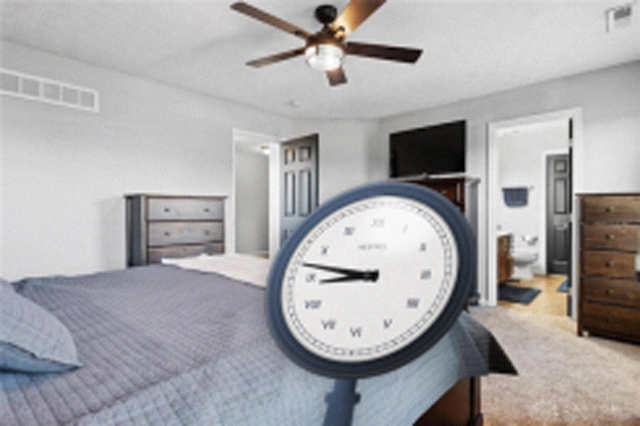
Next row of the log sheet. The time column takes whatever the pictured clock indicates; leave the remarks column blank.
8:47
